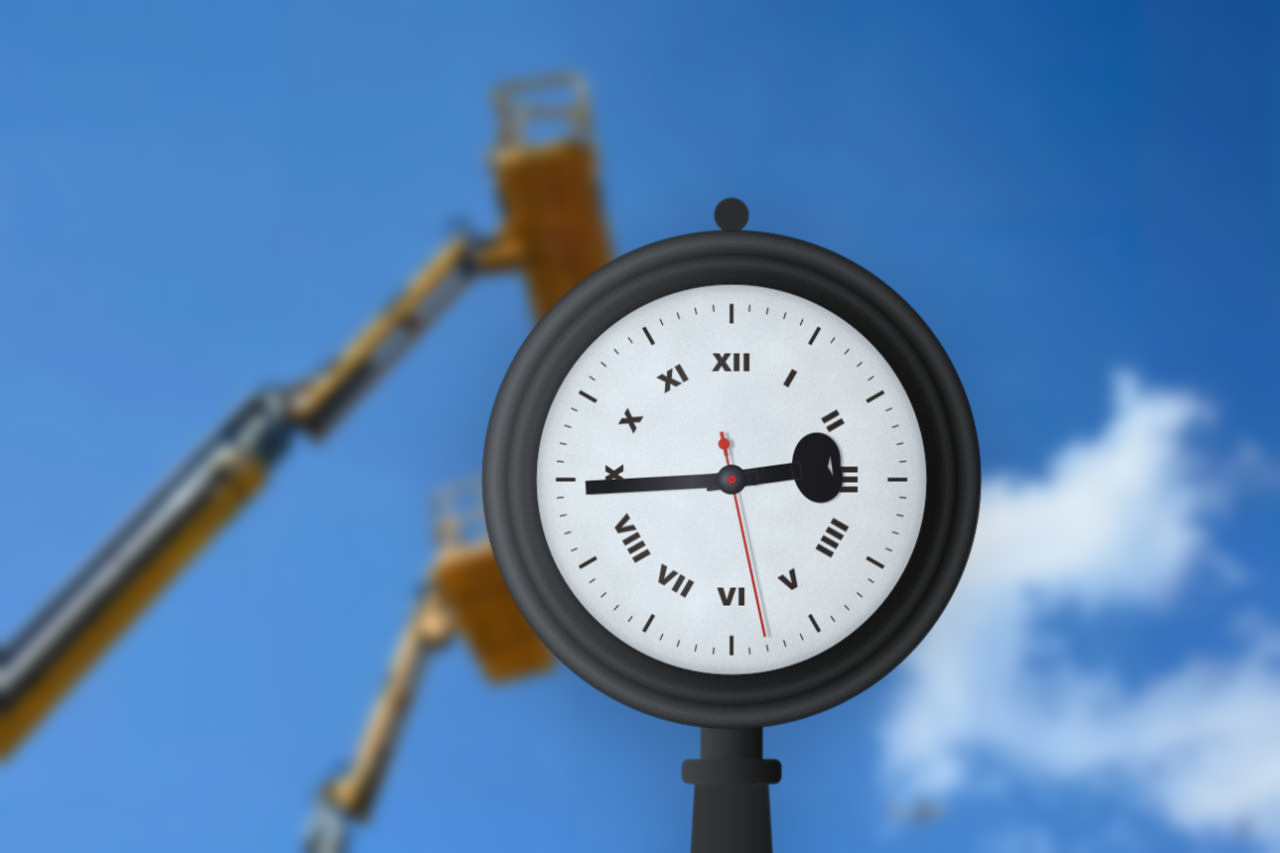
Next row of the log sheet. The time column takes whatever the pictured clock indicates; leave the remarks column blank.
2:44:28
